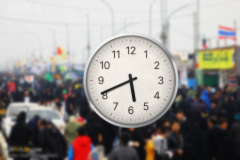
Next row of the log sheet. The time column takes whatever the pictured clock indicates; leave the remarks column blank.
5:41
